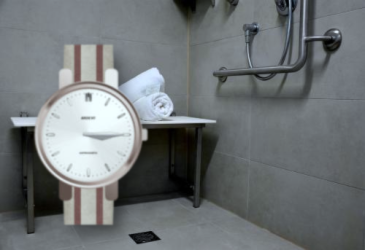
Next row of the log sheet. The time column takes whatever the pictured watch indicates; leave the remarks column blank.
3:15
